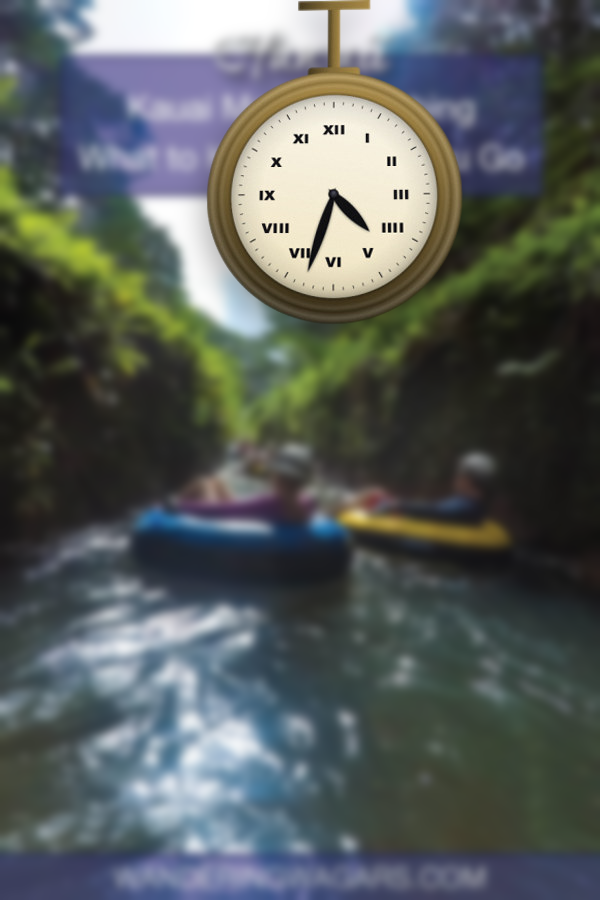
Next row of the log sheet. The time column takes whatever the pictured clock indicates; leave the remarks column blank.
4:33
